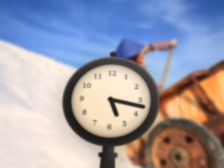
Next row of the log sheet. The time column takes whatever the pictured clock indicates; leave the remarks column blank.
5:17
